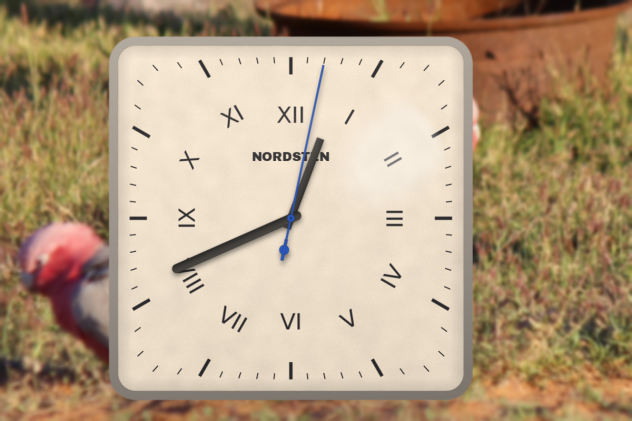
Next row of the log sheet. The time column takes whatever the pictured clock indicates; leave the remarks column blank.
12:41:02
